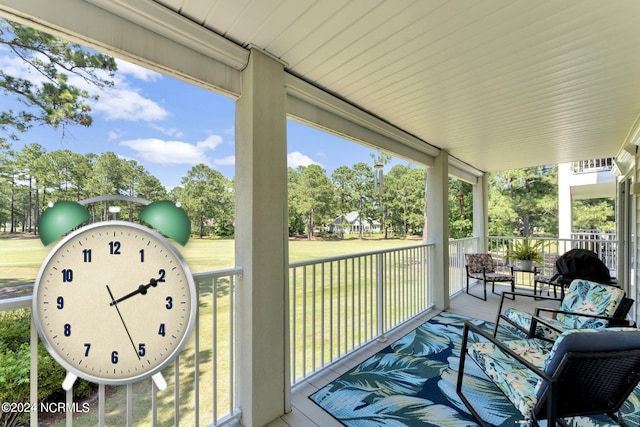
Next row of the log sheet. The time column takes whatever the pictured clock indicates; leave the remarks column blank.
2:10:26
